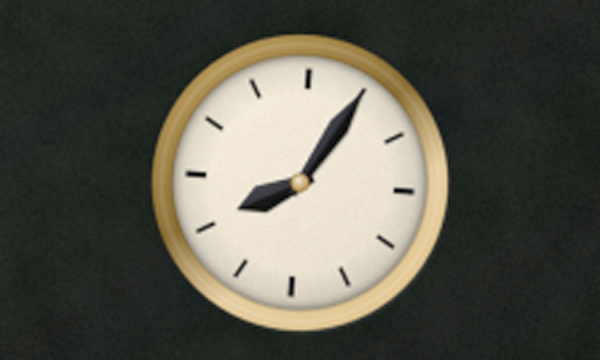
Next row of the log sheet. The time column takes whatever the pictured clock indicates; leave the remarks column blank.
8:05
